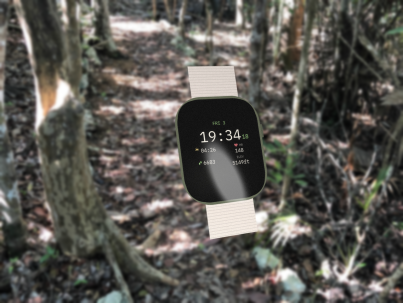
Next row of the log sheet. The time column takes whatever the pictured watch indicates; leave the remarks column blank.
19:34
